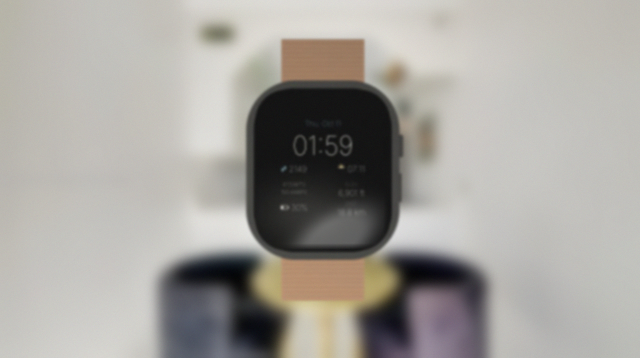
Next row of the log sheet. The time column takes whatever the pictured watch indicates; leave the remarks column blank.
1:59
